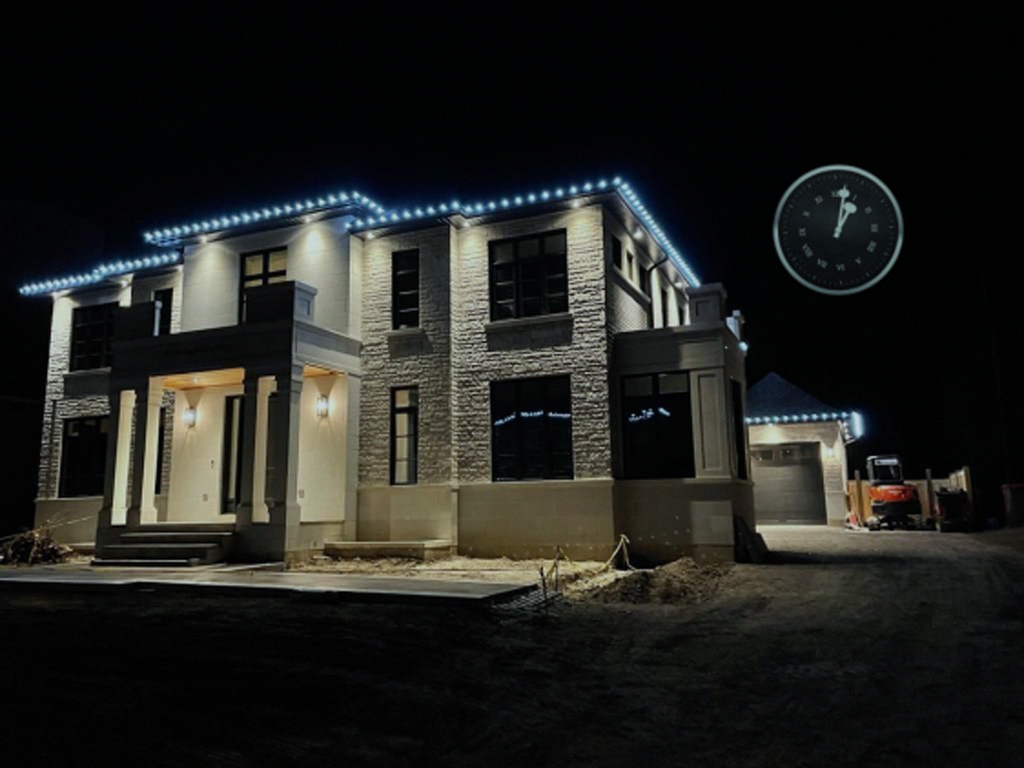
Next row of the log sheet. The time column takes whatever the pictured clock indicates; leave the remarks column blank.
1:02
